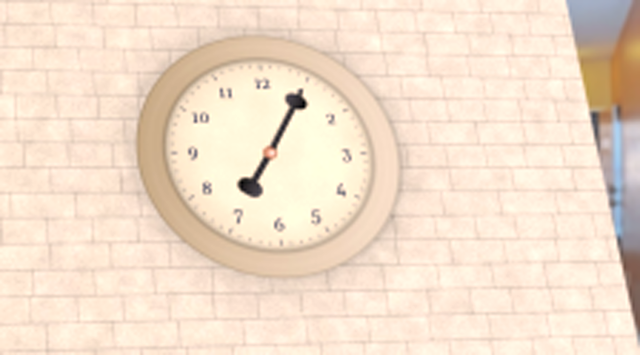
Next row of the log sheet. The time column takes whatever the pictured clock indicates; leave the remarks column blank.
7:05
